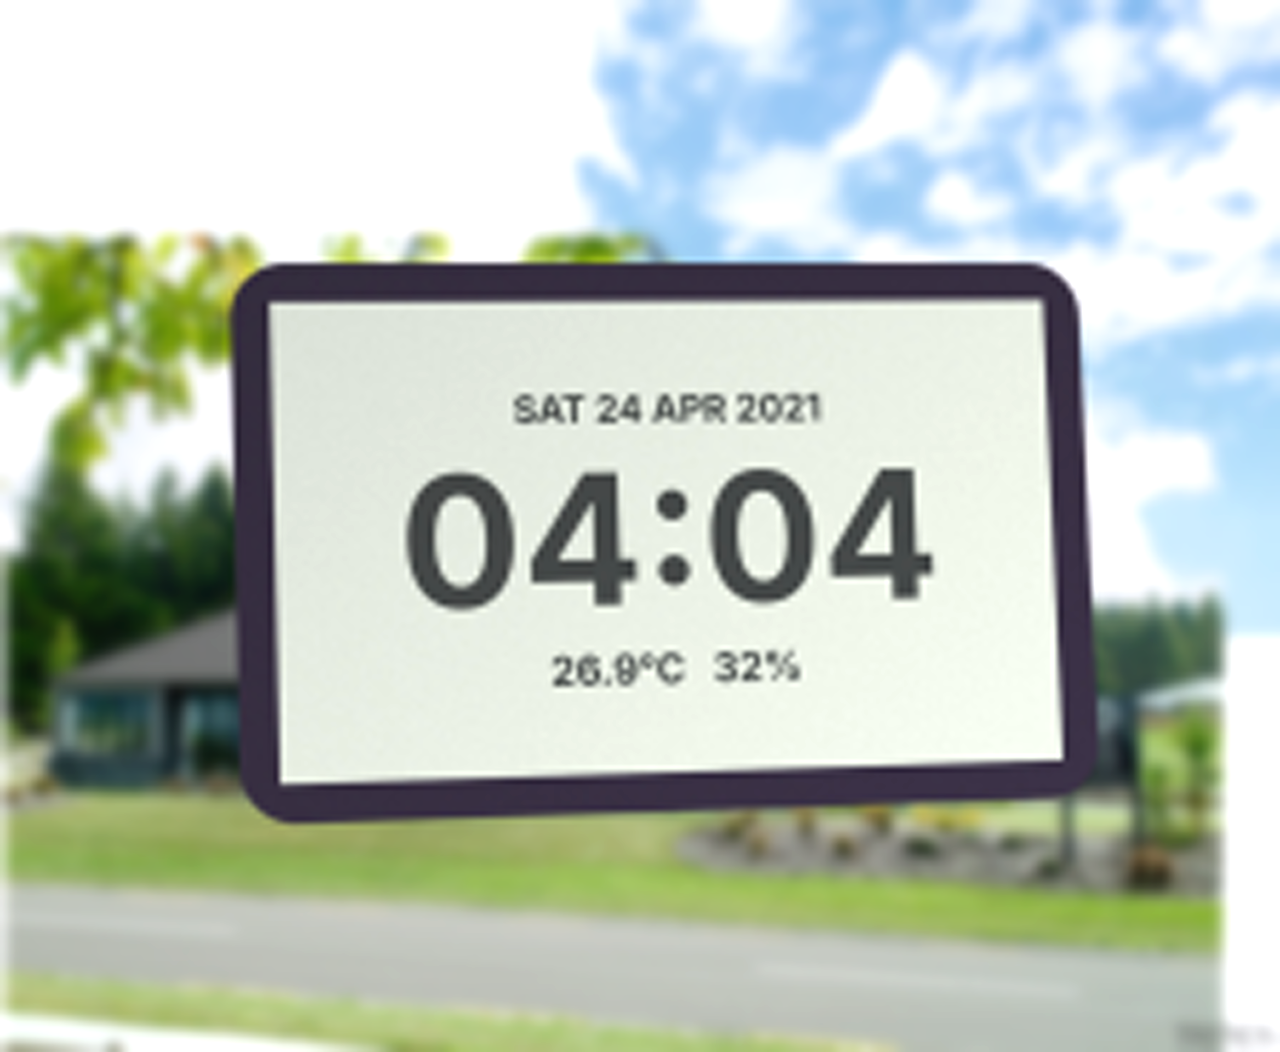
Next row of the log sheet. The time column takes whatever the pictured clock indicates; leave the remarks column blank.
4:04
